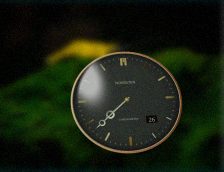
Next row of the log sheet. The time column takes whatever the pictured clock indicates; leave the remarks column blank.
7:38
